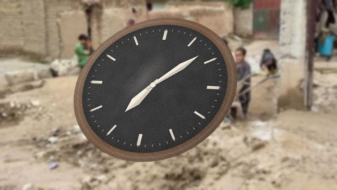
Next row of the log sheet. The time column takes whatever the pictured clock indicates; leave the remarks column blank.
7:08
